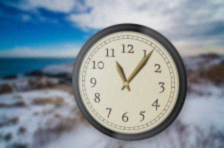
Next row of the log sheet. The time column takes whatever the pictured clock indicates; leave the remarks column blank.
11:06
